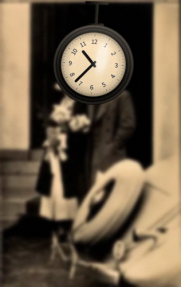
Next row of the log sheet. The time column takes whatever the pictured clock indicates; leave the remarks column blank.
10:37
